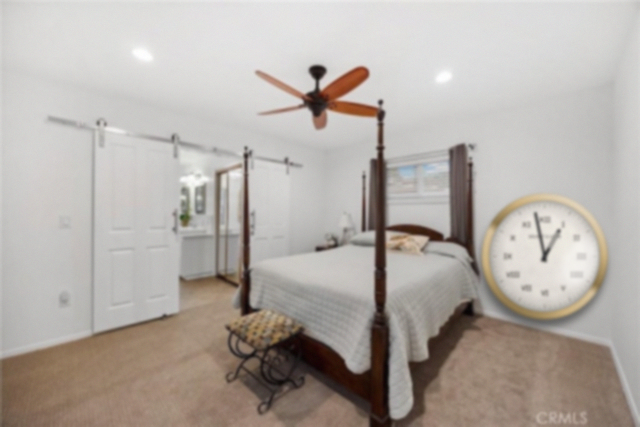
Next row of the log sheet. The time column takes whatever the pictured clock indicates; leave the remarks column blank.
12:58
